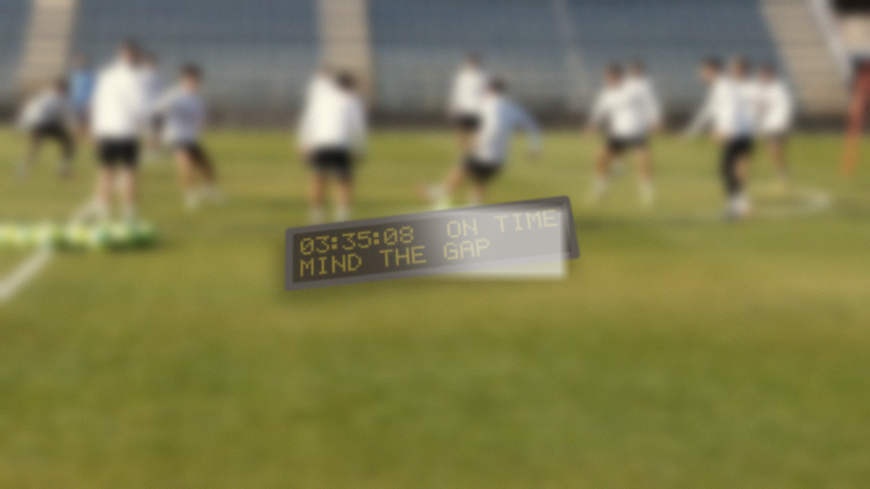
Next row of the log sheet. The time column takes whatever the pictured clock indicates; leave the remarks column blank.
3:35:08
